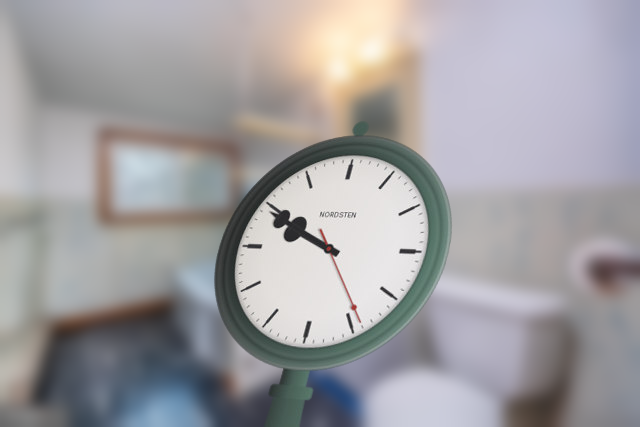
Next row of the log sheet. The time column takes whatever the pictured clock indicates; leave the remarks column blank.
9:49:24
